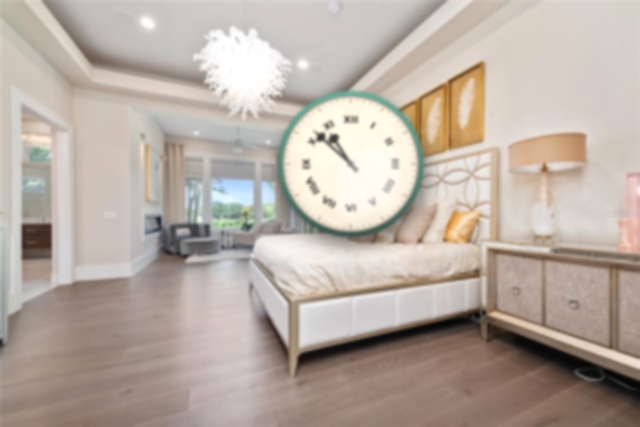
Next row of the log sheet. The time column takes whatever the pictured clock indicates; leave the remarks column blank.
10:52
